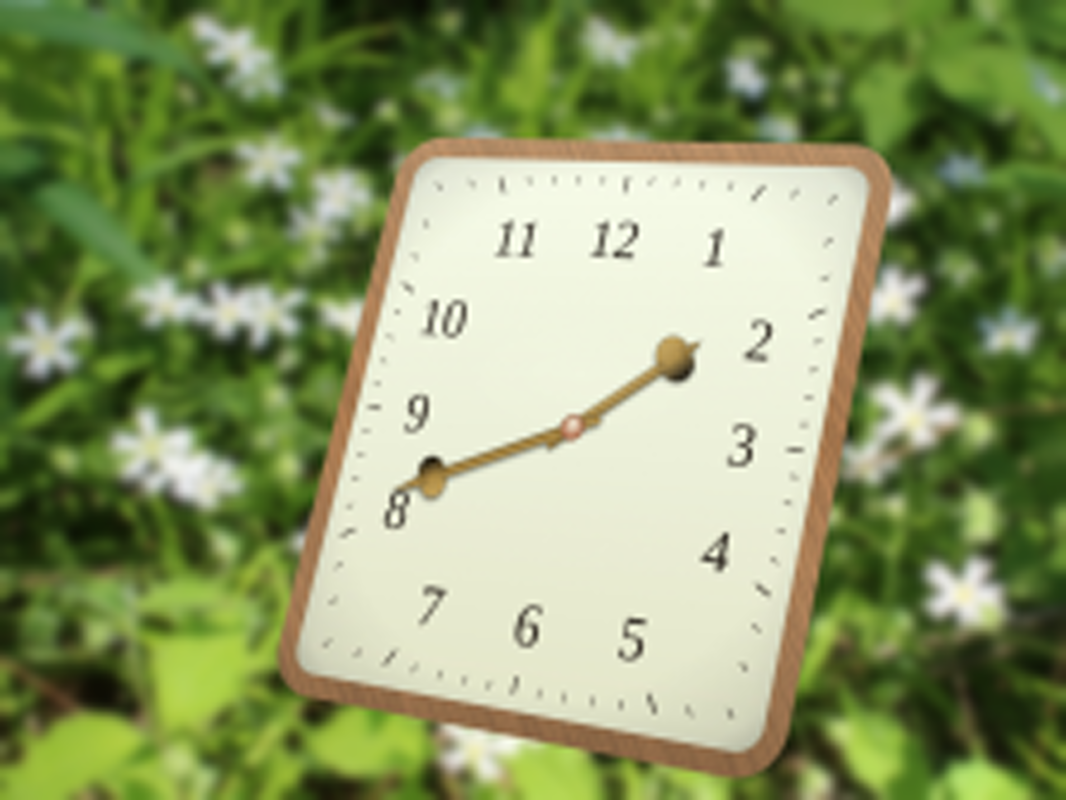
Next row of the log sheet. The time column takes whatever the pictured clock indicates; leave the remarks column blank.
1:41
